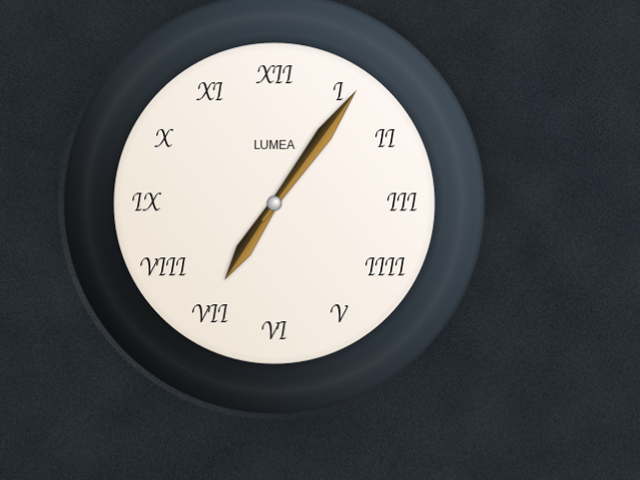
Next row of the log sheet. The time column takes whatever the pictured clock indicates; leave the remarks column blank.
7:06
